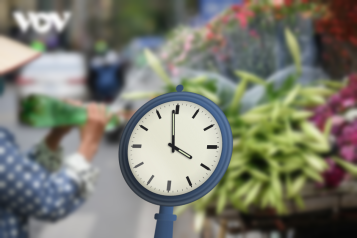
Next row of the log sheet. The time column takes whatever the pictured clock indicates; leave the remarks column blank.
3:59
